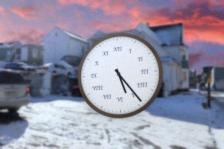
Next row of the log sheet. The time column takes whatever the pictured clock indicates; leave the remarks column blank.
5:24
